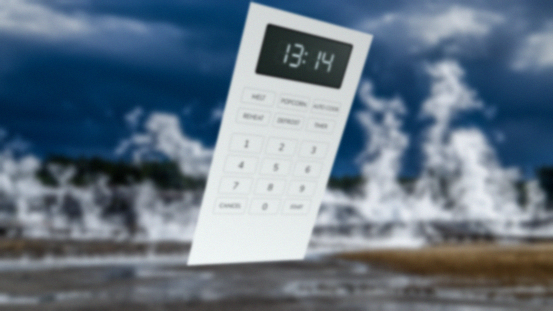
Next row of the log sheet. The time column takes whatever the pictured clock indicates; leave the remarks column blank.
13:14
